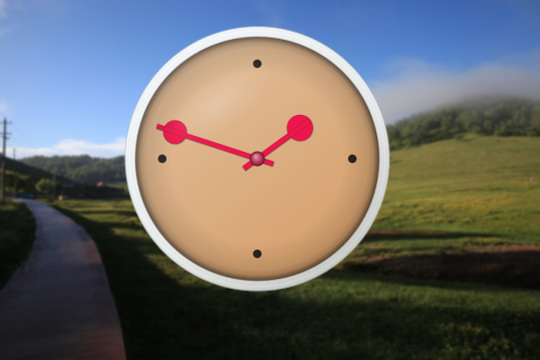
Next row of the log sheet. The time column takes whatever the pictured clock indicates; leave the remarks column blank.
1:48
